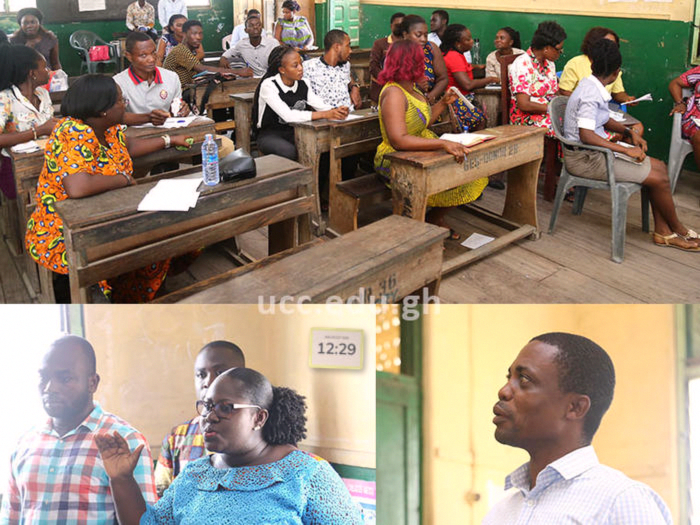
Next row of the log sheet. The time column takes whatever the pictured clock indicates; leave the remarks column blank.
12:29
